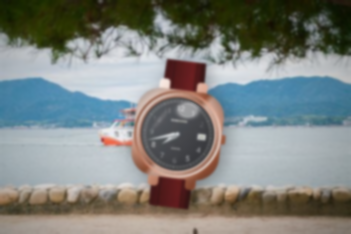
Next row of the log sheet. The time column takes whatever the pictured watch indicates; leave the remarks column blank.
7:42
